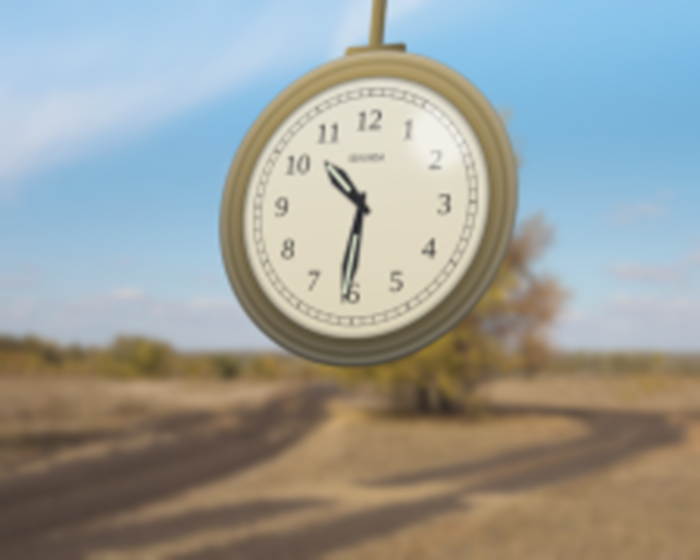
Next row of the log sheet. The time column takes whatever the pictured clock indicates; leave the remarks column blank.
10:31
